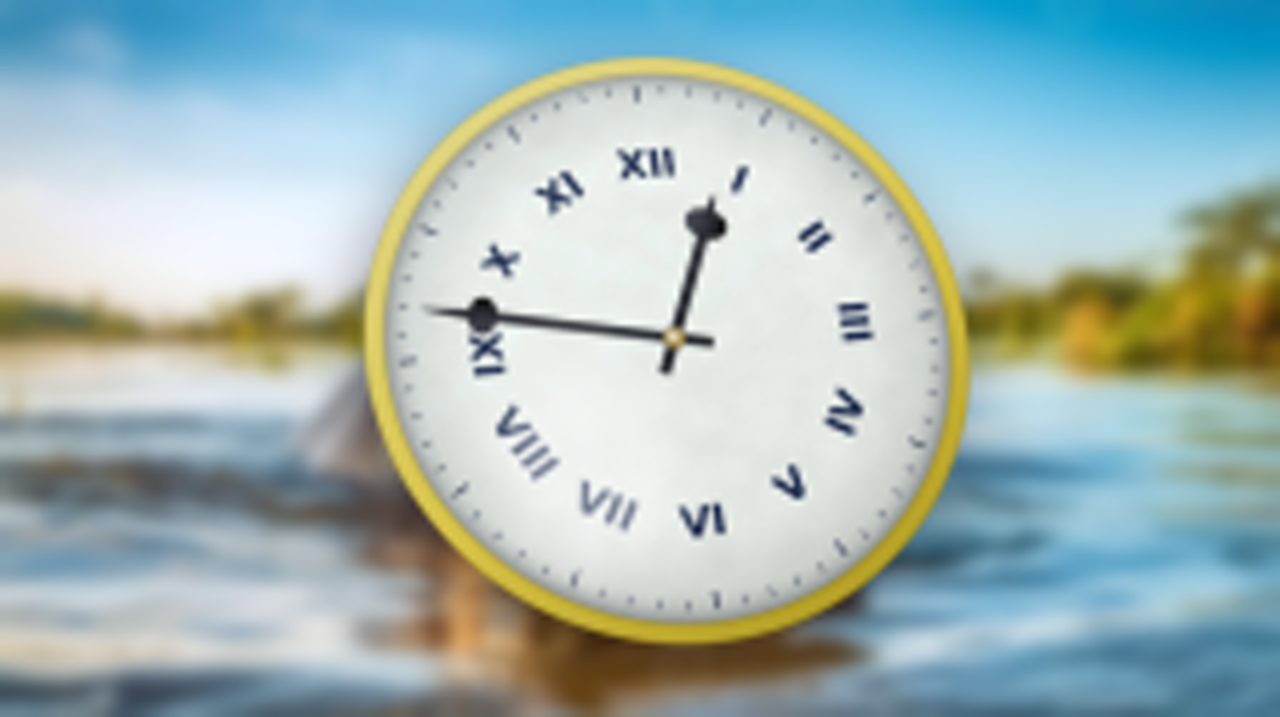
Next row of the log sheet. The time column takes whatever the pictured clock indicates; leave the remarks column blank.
12:47
